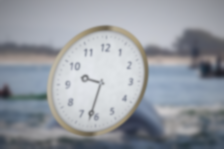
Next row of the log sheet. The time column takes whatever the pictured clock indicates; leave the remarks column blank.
9:32
